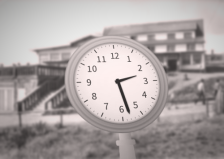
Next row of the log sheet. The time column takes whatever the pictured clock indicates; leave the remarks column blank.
2:28
